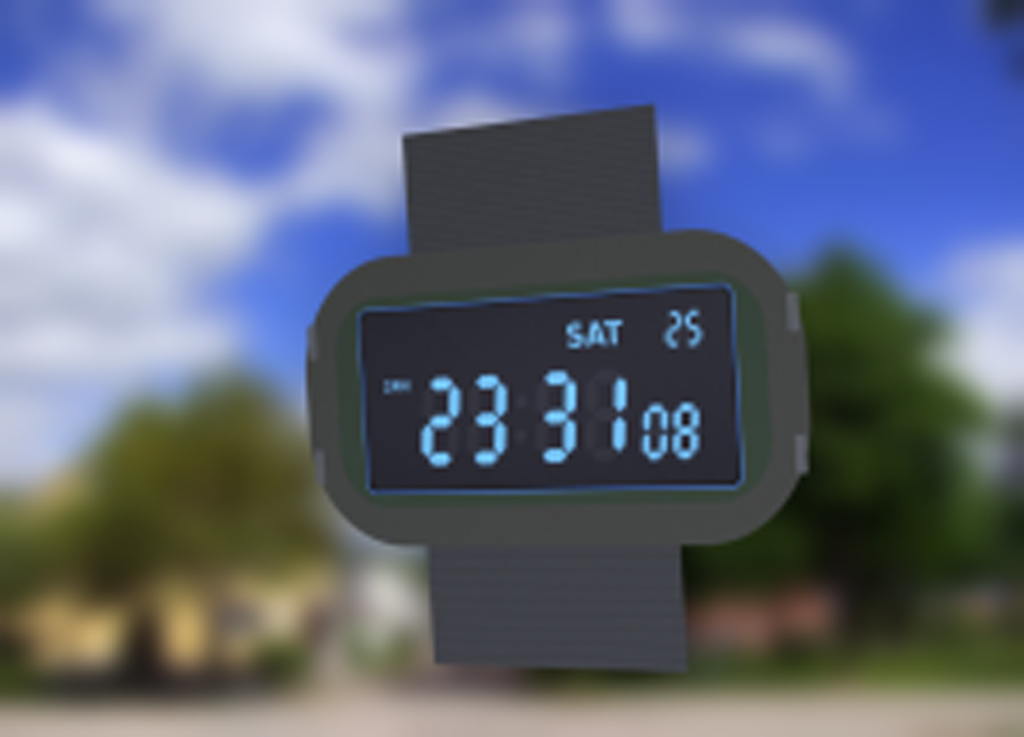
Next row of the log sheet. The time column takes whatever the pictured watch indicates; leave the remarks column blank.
23:31:08
